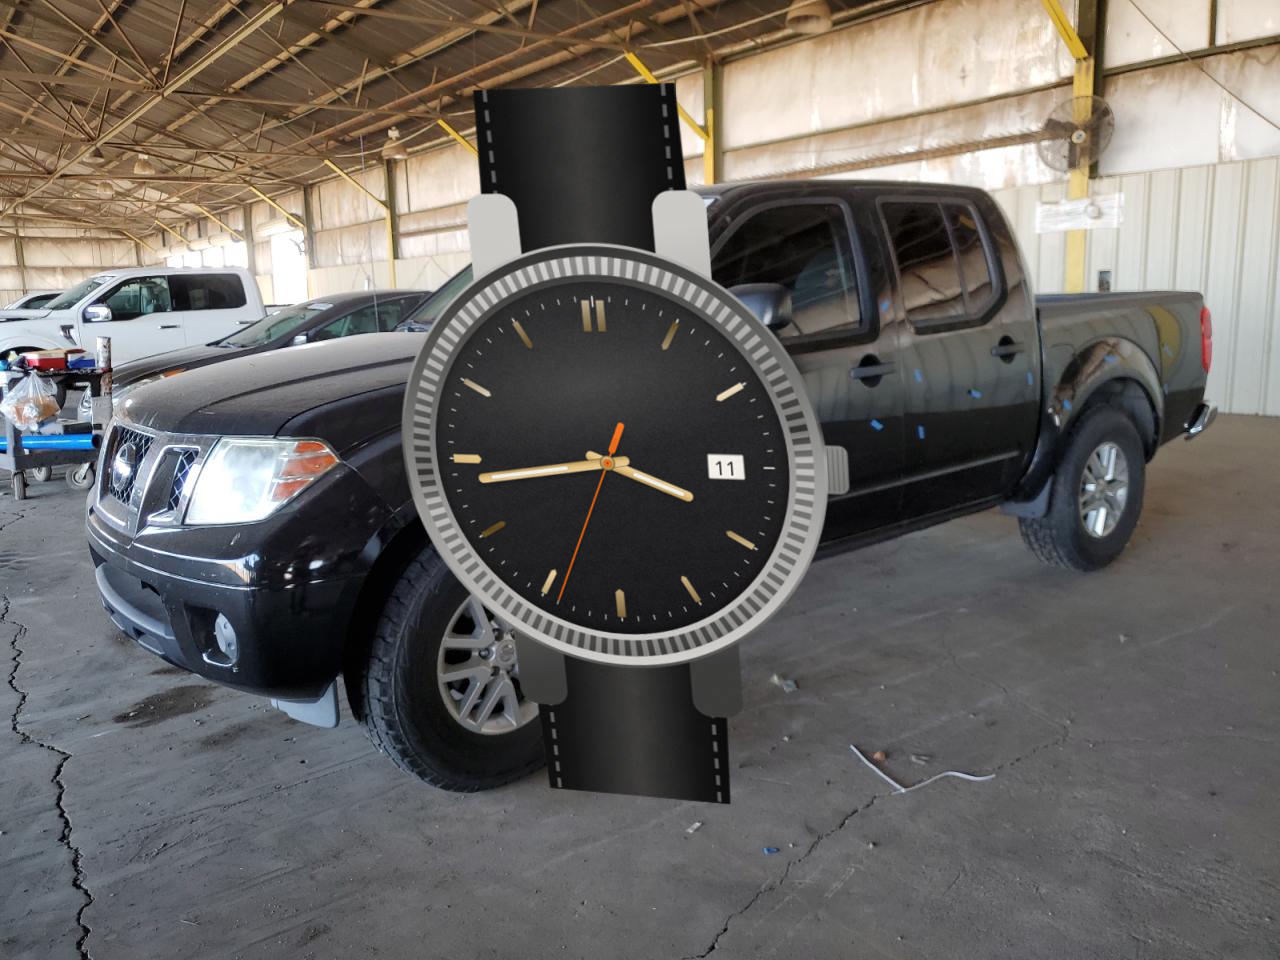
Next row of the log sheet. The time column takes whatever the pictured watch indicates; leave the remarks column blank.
3:43:34
